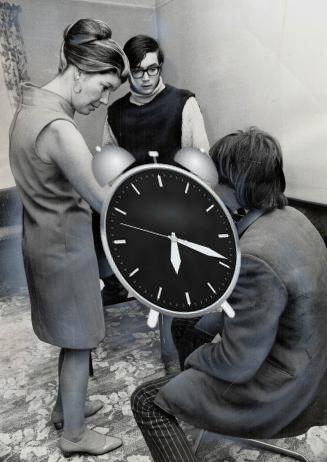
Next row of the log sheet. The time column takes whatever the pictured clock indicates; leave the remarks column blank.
6:18:48
